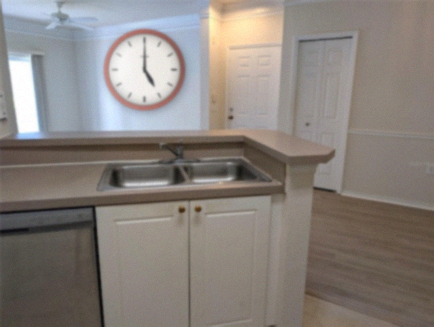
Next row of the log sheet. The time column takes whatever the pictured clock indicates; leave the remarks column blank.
5:00
